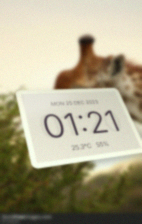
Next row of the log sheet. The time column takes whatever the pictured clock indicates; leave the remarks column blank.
1:21
